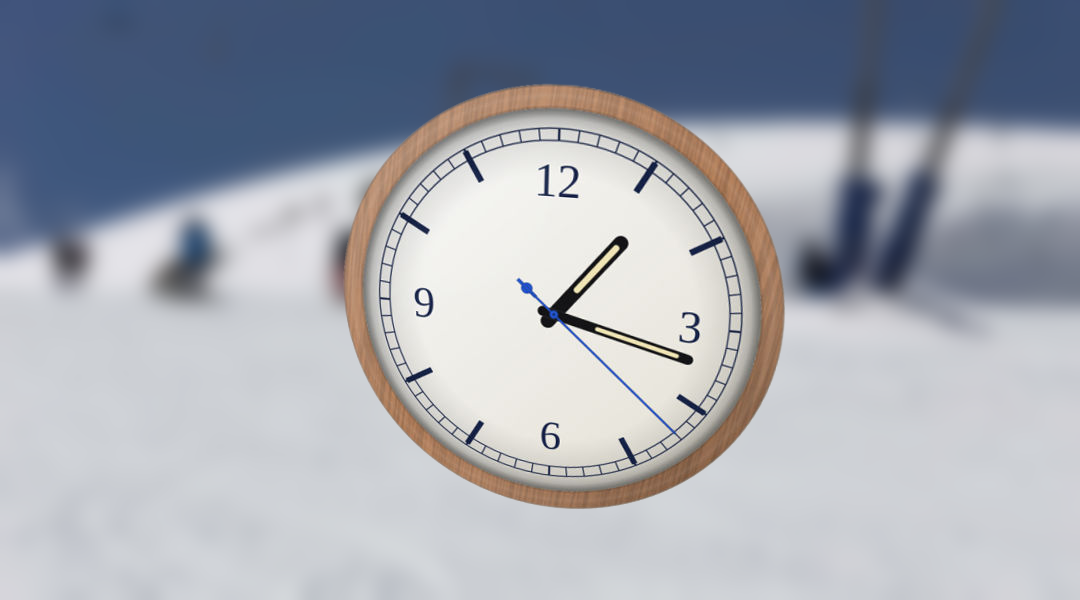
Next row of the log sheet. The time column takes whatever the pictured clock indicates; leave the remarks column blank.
1:17:22
